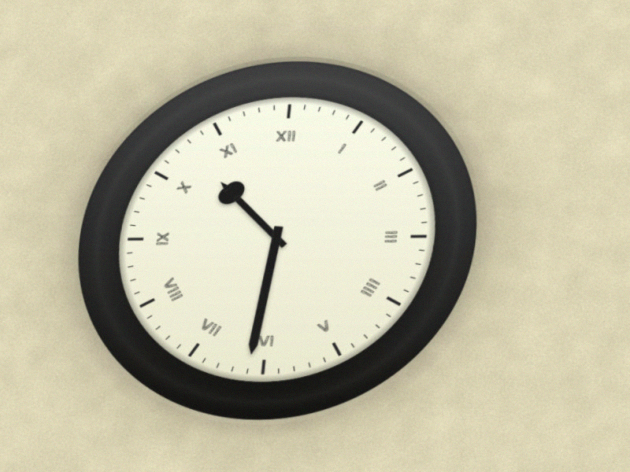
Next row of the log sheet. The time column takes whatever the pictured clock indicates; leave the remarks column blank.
10:31
